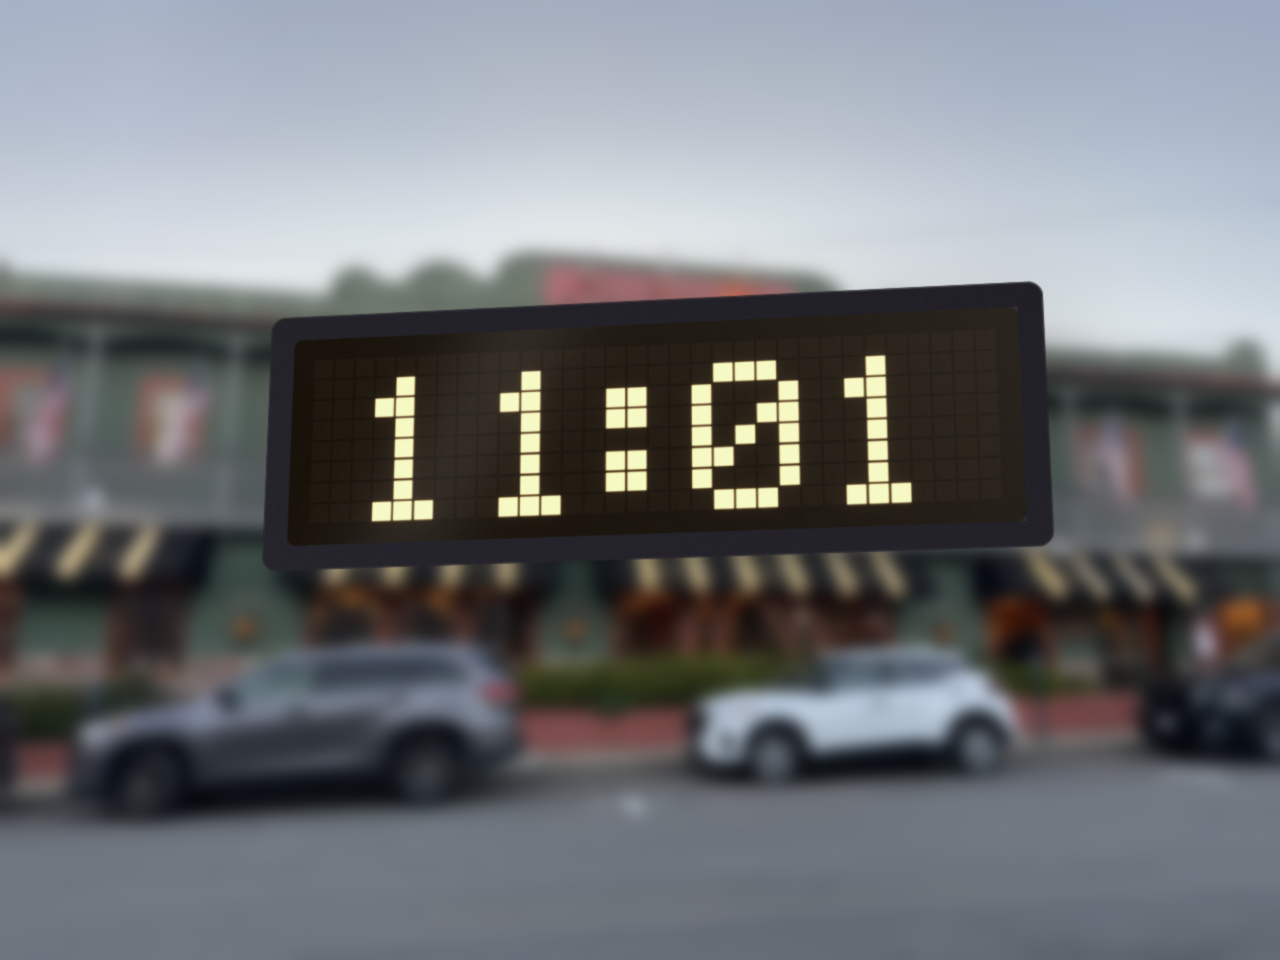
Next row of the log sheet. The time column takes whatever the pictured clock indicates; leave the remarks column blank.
11:01
